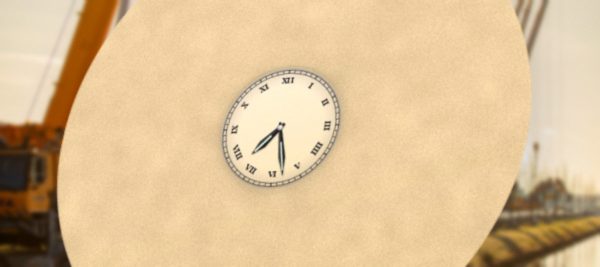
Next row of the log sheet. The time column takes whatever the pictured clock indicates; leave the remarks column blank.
7:28
